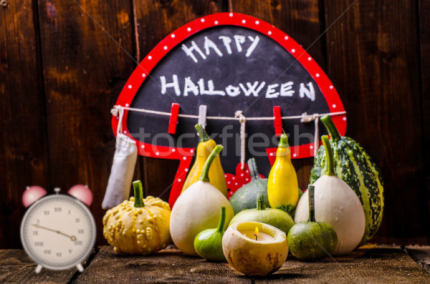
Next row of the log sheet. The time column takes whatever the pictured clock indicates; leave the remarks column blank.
3:48
